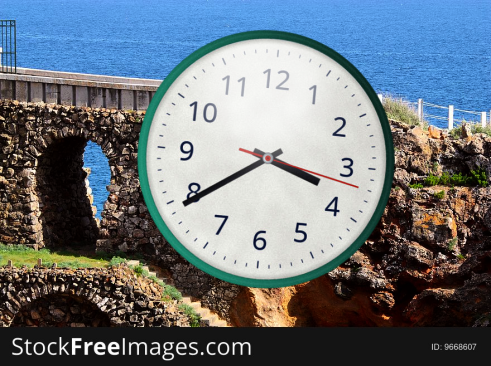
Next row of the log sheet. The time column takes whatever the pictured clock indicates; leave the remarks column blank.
3:39:17
